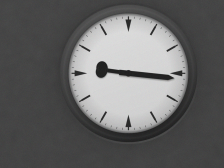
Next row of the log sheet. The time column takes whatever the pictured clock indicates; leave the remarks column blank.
9:16
